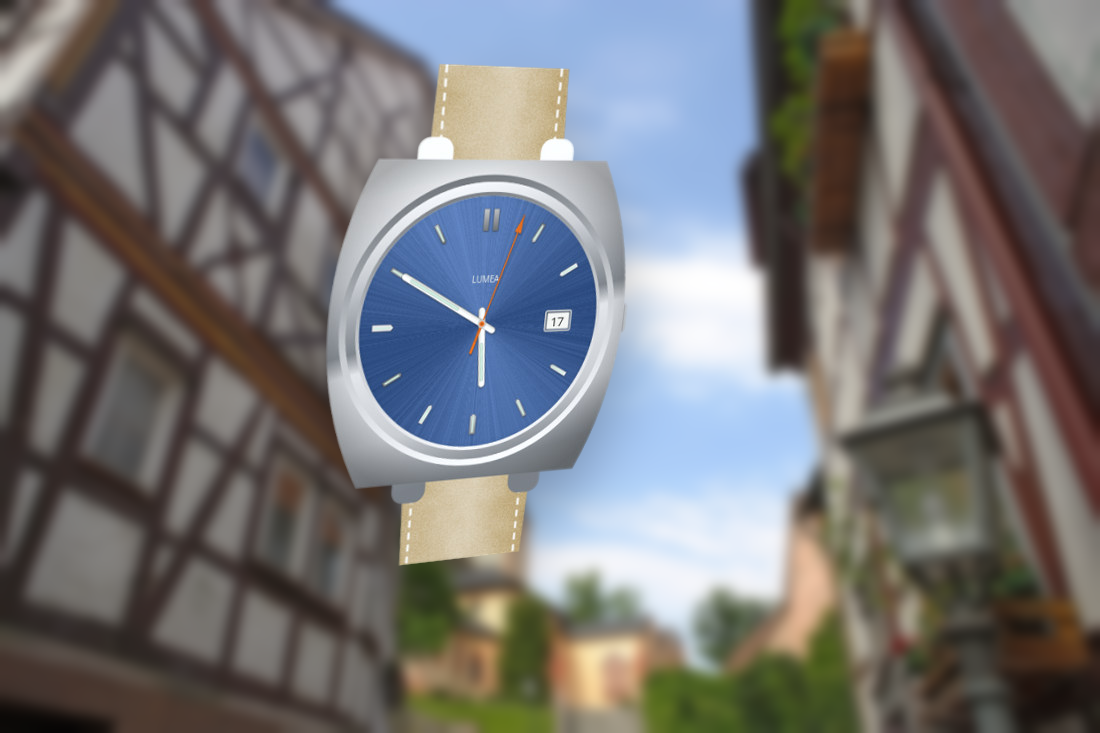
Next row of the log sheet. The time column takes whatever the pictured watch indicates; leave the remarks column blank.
5:50:03
